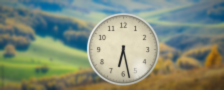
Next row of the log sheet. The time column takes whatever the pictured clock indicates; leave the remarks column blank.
6:28
